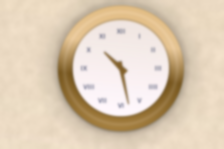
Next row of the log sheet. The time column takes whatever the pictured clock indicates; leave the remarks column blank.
10:28
